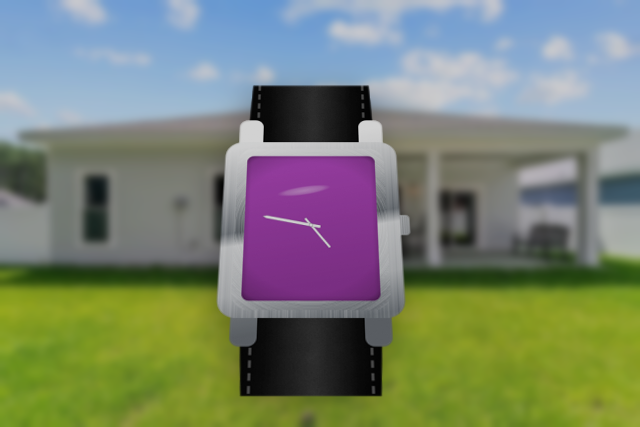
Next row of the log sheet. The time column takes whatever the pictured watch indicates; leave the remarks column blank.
4:47
